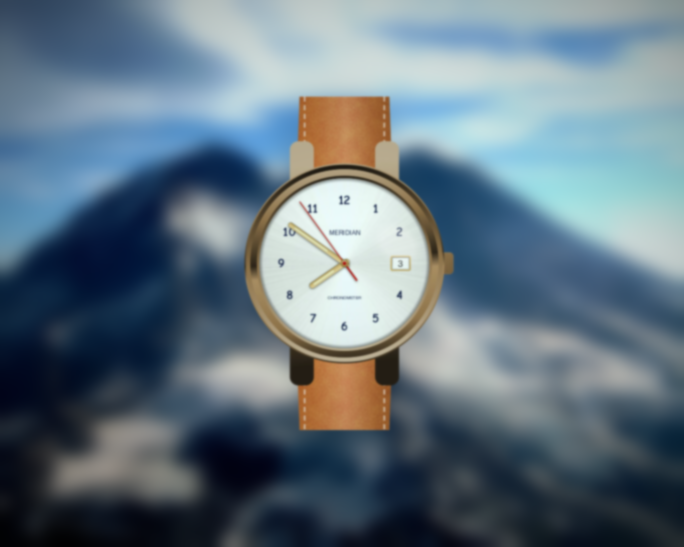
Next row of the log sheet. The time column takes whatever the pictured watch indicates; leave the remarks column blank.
7:50:54
